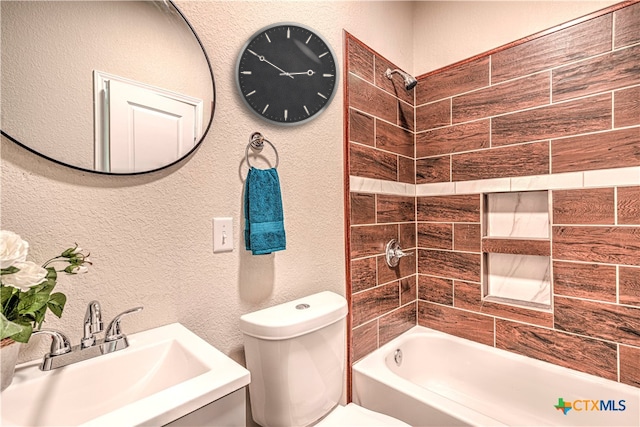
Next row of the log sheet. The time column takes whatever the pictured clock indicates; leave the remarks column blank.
2:50
